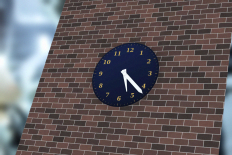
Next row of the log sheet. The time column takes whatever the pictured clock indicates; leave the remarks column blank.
5:22
